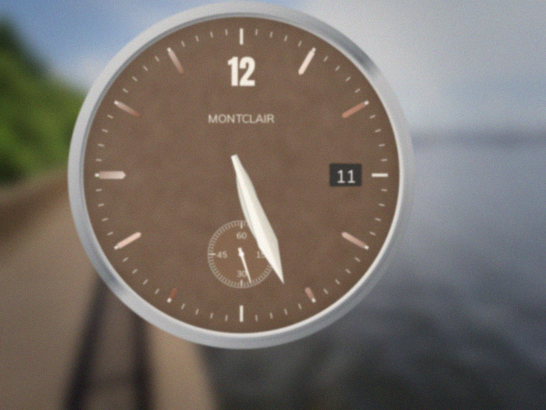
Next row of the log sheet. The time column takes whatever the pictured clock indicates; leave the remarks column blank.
5:26:27
